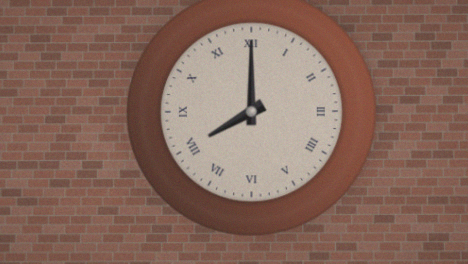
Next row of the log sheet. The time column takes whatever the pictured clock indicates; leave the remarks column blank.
8:00
